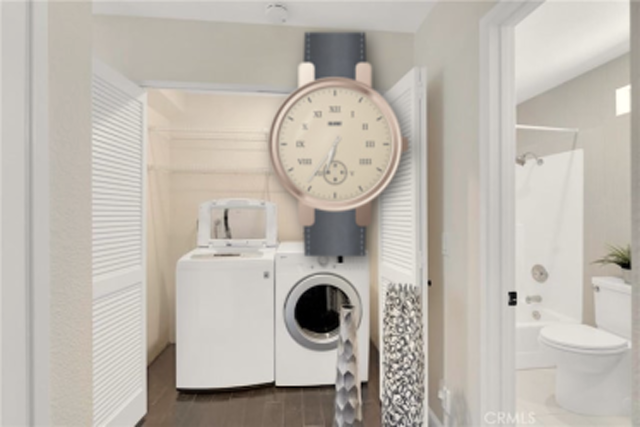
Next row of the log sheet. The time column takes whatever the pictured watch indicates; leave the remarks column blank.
6:36
